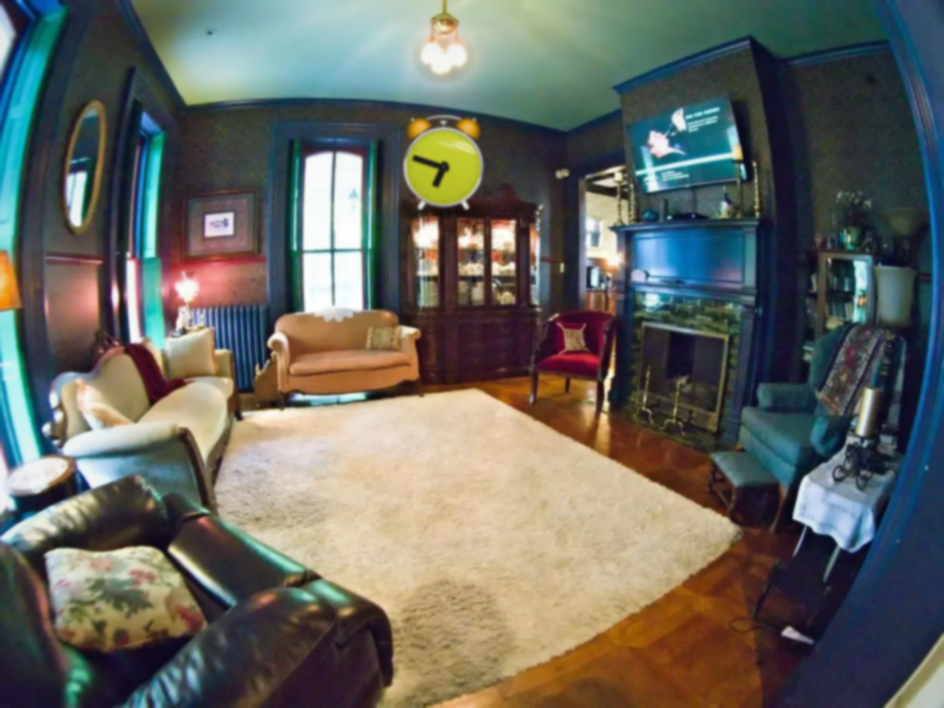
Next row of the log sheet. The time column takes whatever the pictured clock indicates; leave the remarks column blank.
6:48
